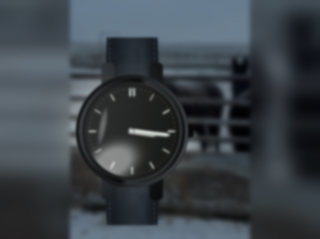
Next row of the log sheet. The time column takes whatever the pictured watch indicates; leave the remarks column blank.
3:16
